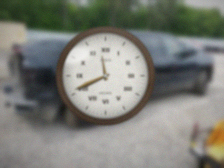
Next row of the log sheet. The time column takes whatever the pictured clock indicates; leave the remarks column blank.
11:41
